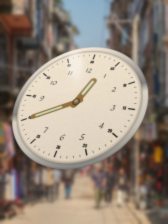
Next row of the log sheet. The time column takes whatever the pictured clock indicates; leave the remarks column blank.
12:40
